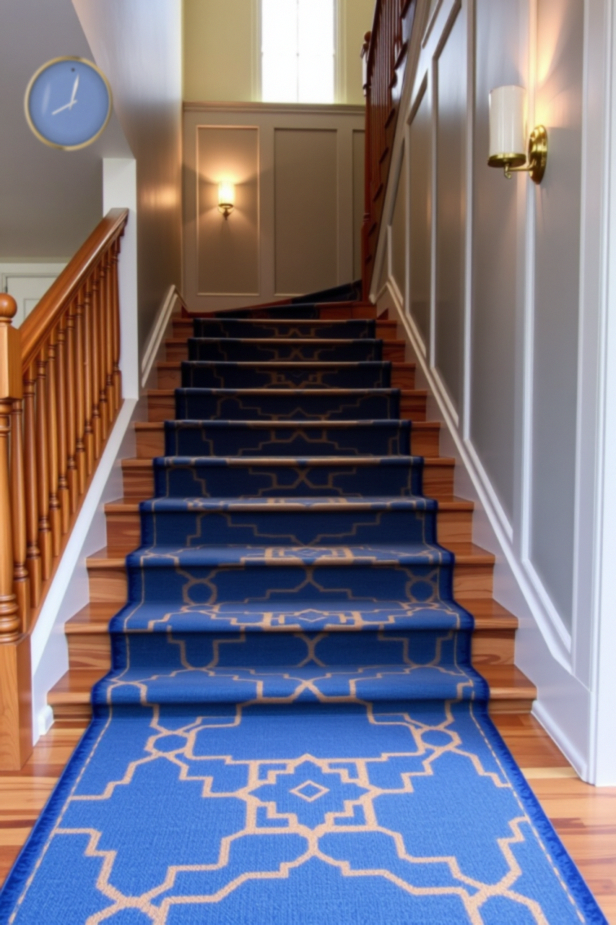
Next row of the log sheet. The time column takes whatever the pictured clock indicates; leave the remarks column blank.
8:02
